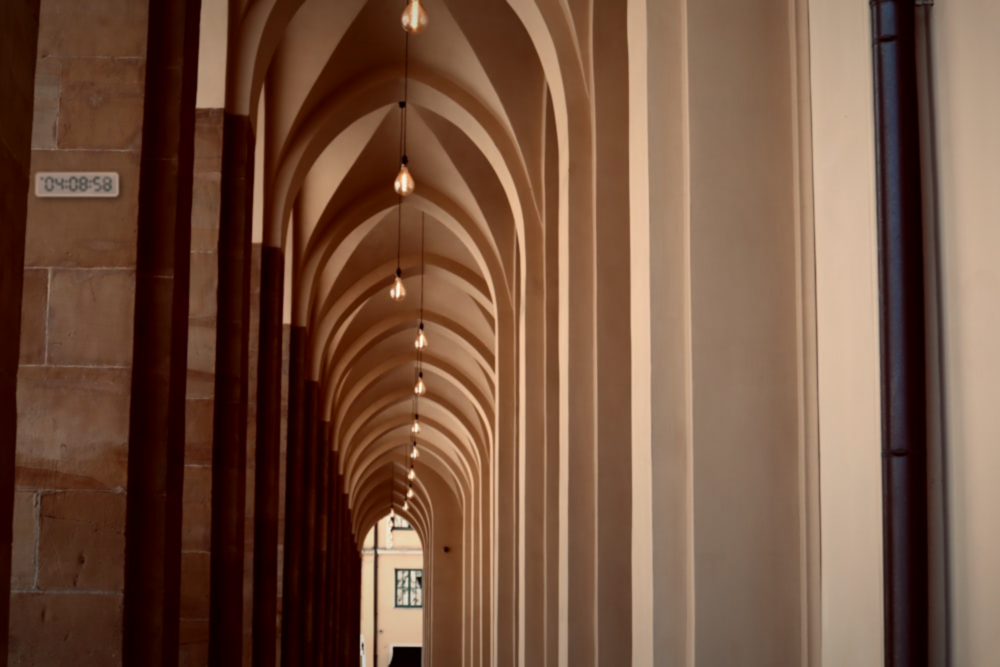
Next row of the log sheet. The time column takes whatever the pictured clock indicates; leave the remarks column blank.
4:08:58
